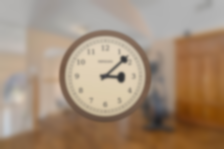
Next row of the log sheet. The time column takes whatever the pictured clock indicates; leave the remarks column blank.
3:08
